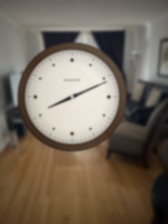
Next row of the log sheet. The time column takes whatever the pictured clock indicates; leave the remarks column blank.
8:11
